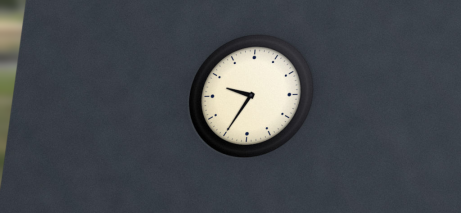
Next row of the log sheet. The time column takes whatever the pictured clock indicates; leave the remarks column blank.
9:35
